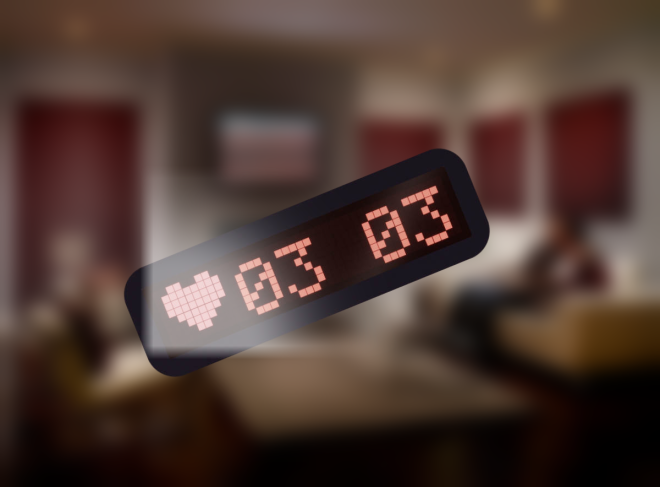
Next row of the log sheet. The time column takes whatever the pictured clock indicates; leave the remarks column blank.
3:03
